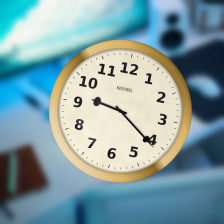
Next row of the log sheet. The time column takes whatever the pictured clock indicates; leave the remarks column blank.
9:21
